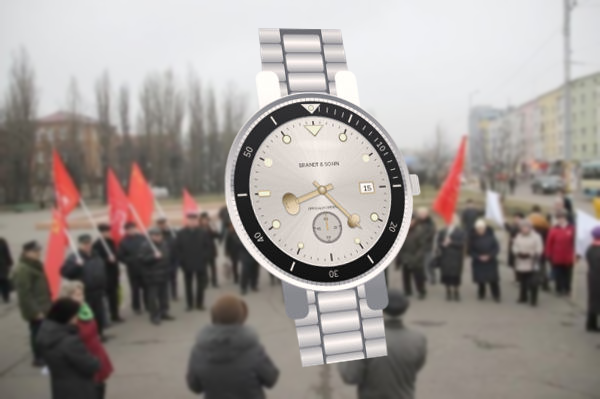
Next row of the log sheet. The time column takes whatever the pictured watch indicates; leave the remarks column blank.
8:23
